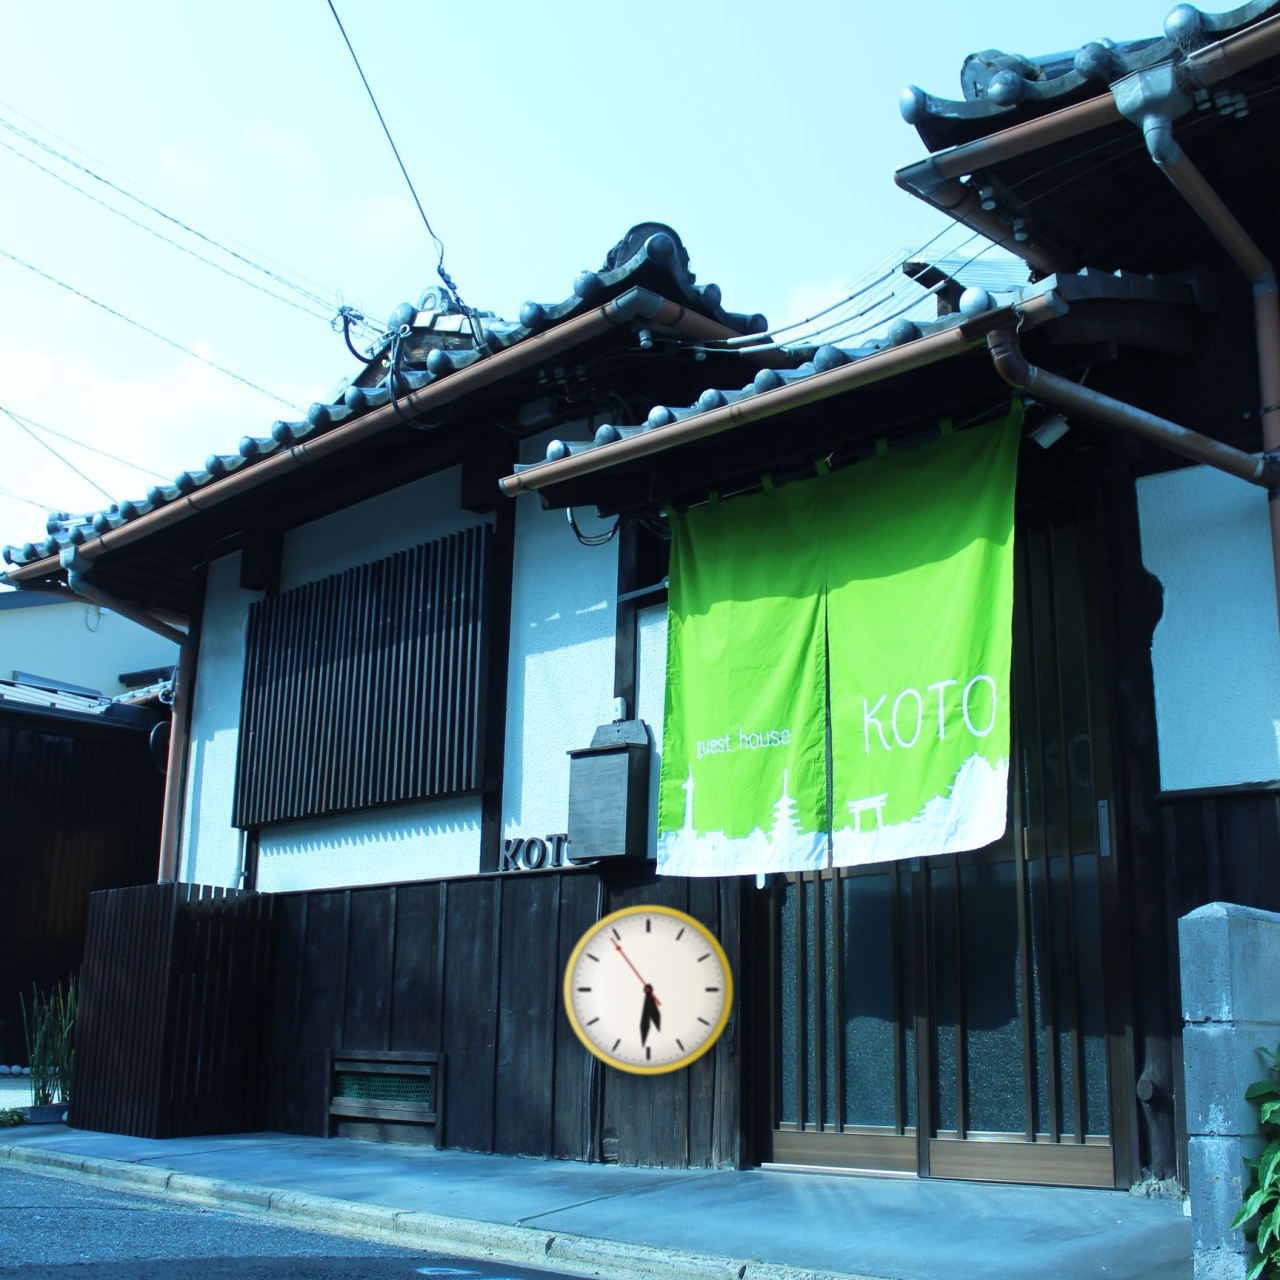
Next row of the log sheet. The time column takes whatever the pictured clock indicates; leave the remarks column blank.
5:30:54
